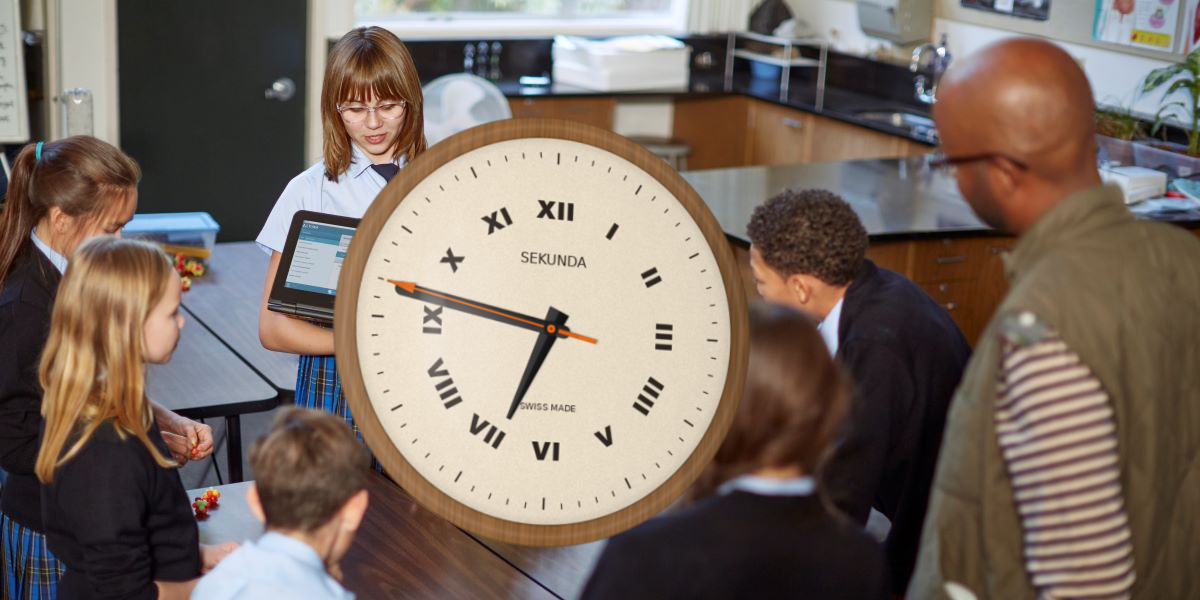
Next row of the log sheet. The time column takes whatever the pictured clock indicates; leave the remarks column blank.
6:46:47
